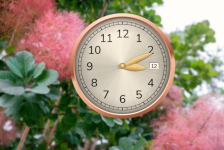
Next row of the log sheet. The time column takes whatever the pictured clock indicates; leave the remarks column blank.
3:11
